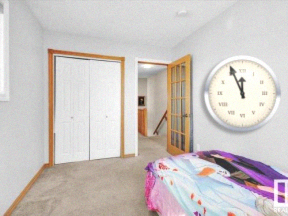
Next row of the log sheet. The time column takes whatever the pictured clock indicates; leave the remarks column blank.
11:56
